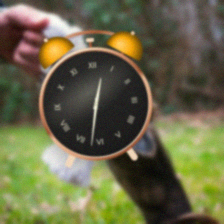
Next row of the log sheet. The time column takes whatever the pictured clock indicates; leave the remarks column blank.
12:32
